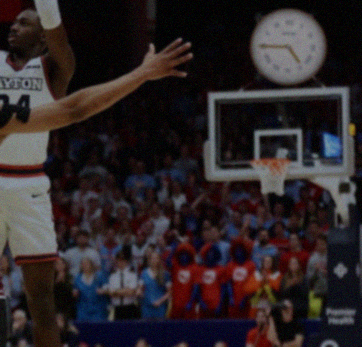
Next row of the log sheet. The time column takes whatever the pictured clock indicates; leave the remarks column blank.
4:45
